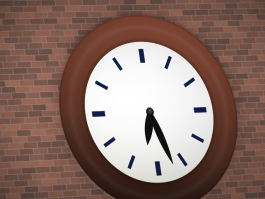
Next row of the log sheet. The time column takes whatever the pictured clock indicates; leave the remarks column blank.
6:27
